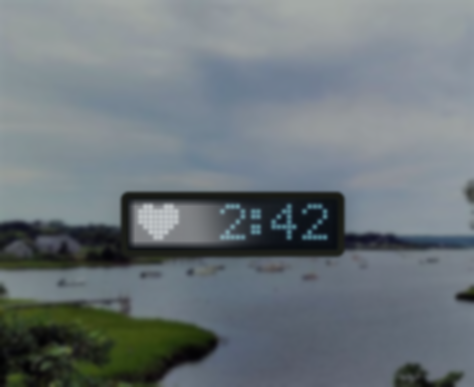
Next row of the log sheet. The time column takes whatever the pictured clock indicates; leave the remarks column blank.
2:42
